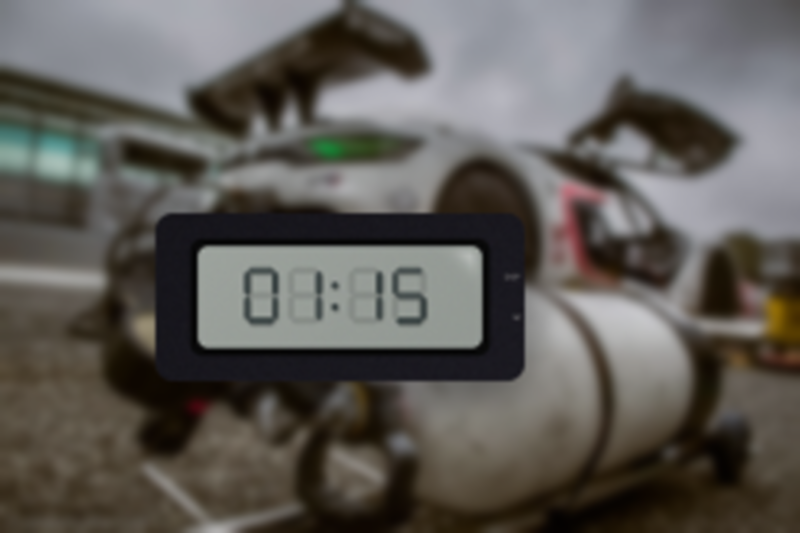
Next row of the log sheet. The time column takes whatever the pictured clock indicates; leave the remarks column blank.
1:15
